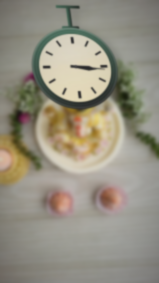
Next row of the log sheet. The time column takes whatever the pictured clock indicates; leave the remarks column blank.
3:16
